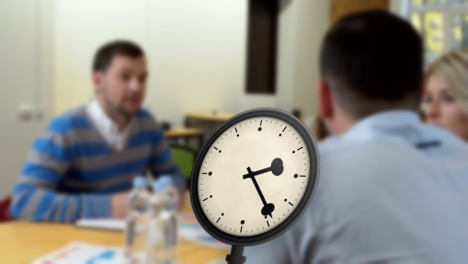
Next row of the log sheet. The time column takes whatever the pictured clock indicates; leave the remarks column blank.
2:24
